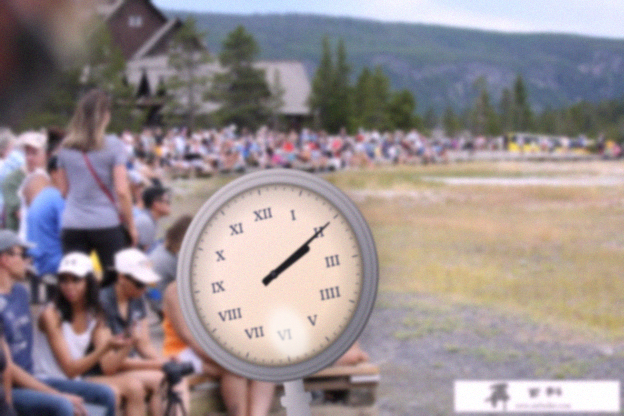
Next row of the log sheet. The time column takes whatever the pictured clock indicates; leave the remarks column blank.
2:10
